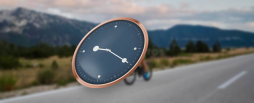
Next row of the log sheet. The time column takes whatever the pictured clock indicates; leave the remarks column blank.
9:20
